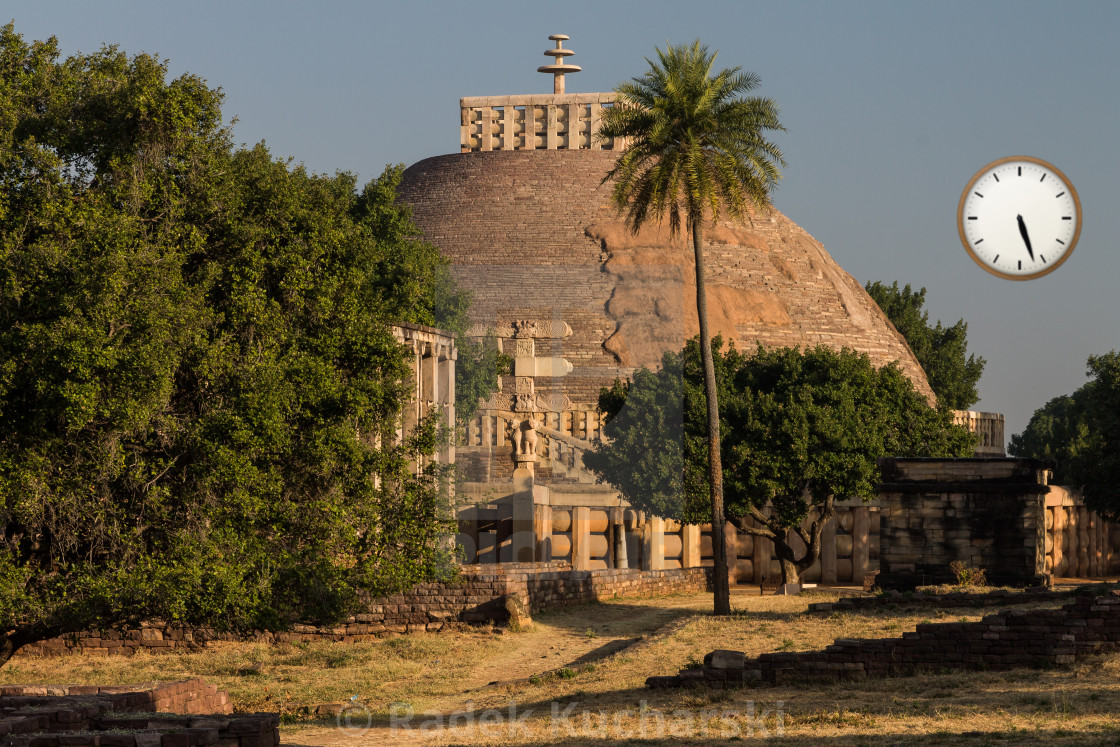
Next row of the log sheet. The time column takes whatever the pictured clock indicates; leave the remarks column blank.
5:27
